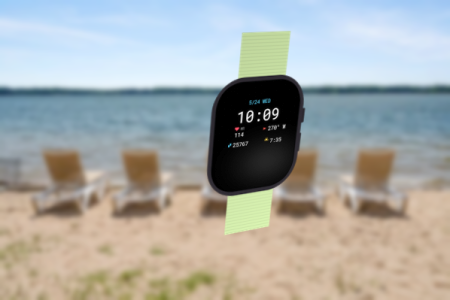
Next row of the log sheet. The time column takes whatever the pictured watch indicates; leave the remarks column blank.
10:09
